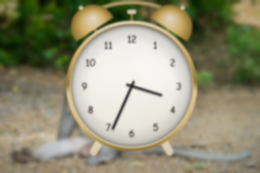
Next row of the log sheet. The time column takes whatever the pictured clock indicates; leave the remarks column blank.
3:34
